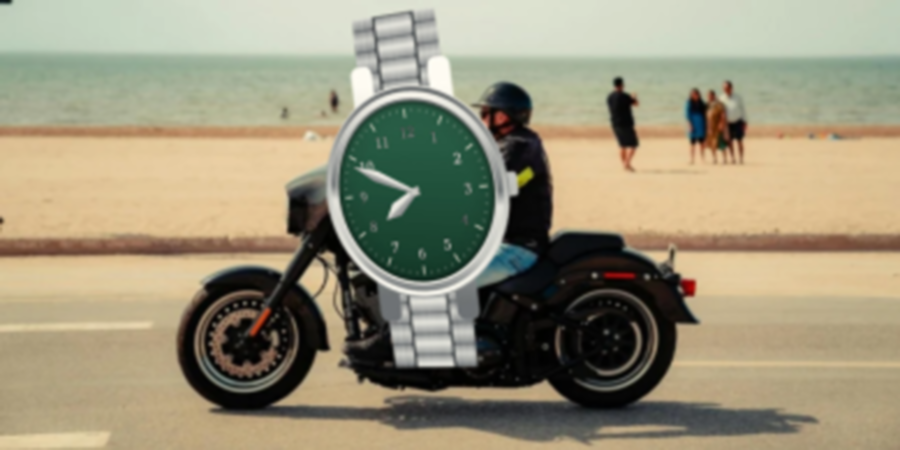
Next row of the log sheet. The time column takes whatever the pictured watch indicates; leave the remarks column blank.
7:49
